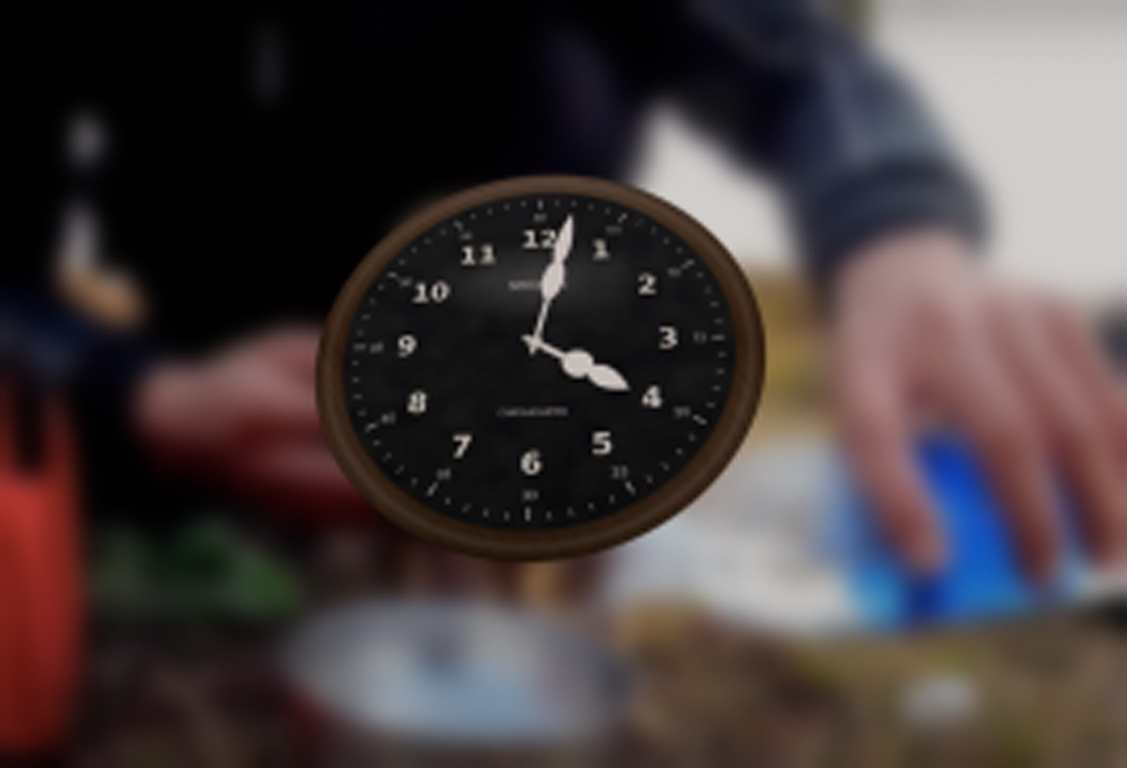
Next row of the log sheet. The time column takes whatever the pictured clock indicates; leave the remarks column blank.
4:02
